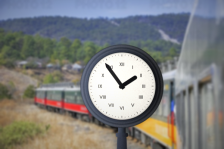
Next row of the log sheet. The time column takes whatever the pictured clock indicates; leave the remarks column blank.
1:54
